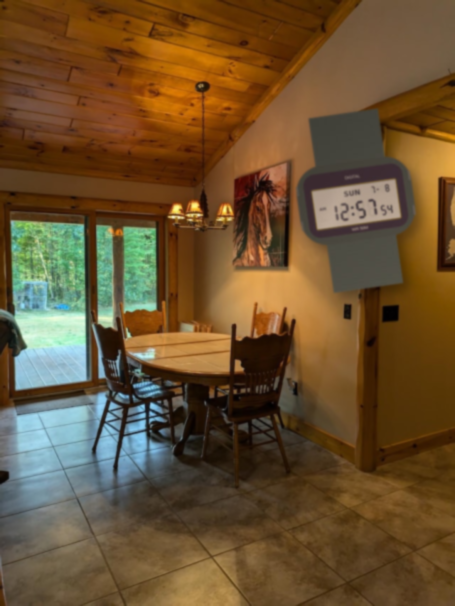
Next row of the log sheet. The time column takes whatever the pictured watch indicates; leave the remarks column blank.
12:57
